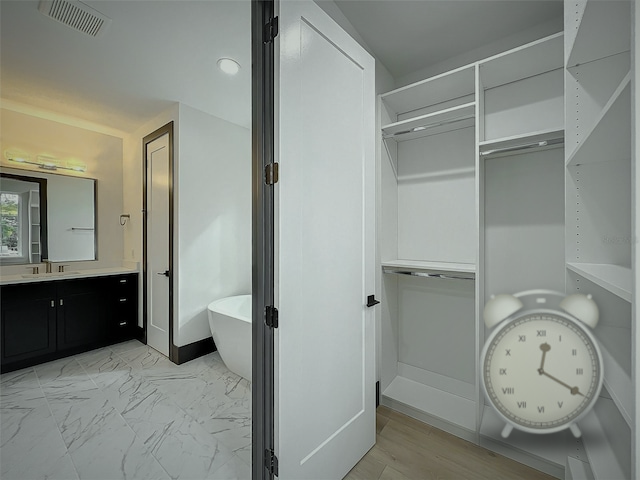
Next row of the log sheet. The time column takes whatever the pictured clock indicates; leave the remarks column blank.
12:20
